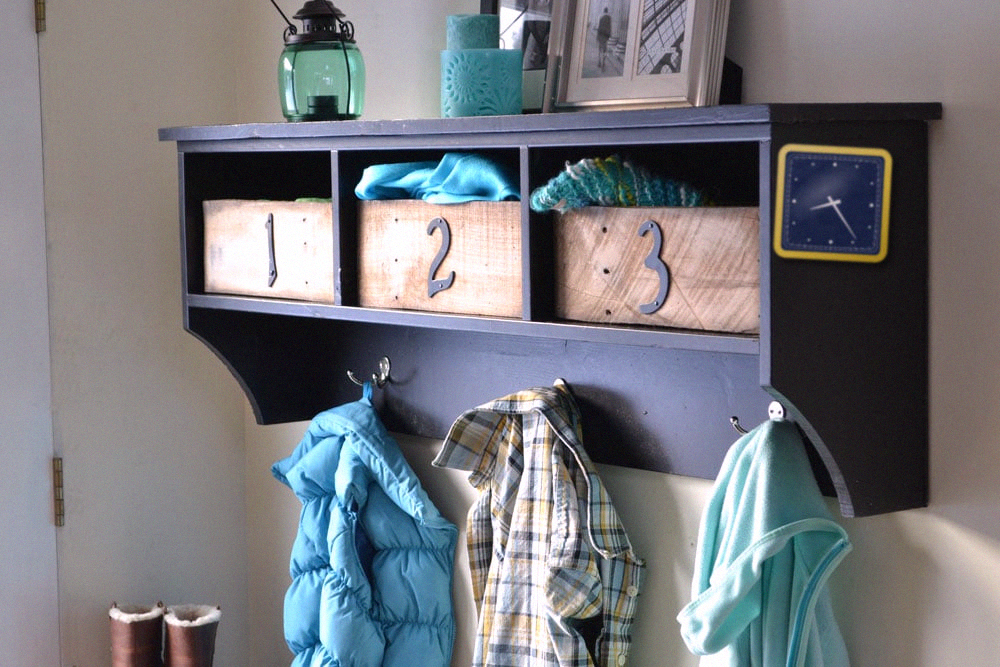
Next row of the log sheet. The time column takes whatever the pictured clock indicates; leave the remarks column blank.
8:24
